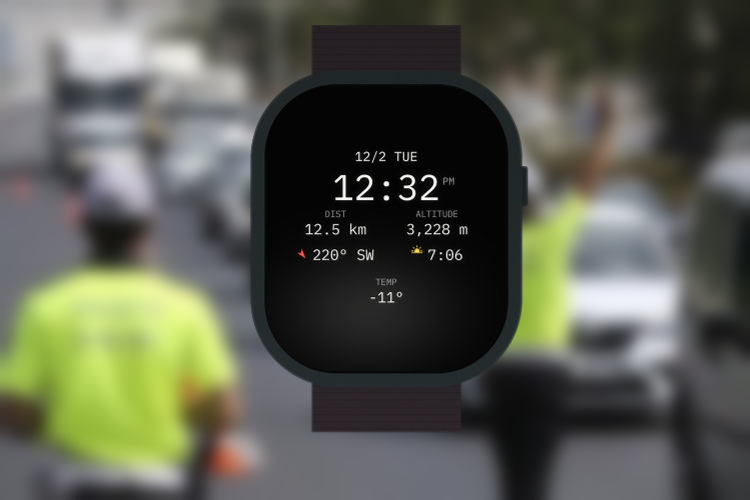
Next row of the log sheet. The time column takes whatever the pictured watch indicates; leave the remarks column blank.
12:32
